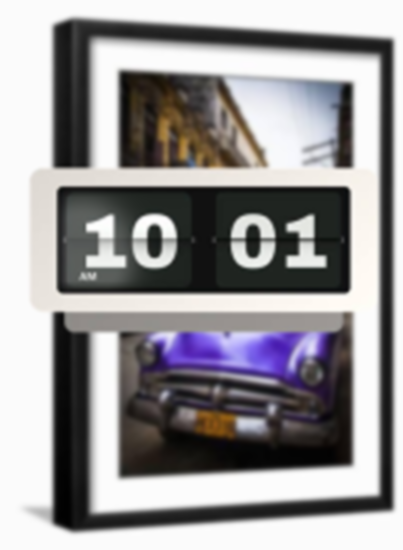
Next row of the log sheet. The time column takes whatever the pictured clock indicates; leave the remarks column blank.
10:01
